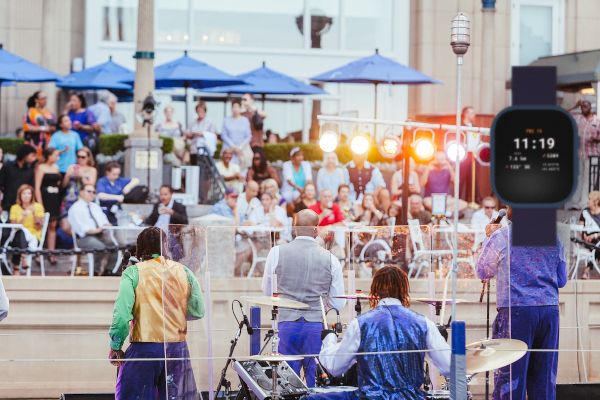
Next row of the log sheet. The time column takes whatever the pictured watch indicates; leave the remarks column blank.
11:19
